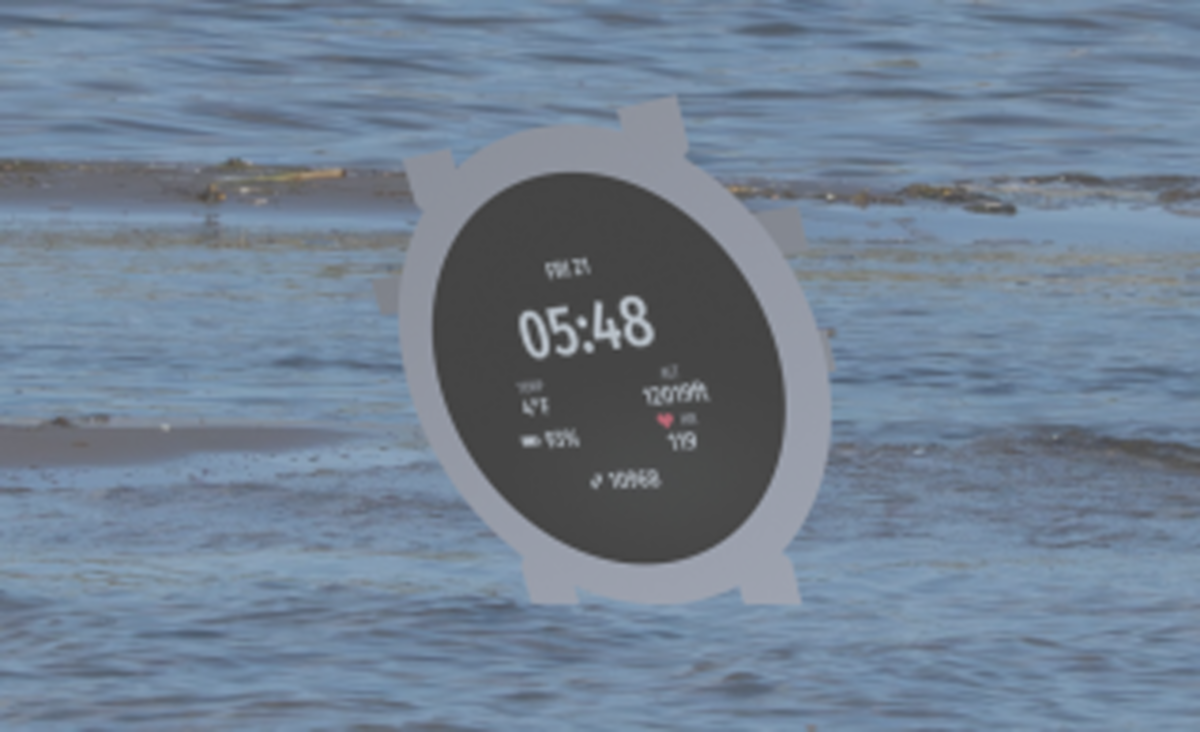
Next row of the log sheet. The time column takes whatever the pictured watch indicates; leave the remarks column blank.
5:48
